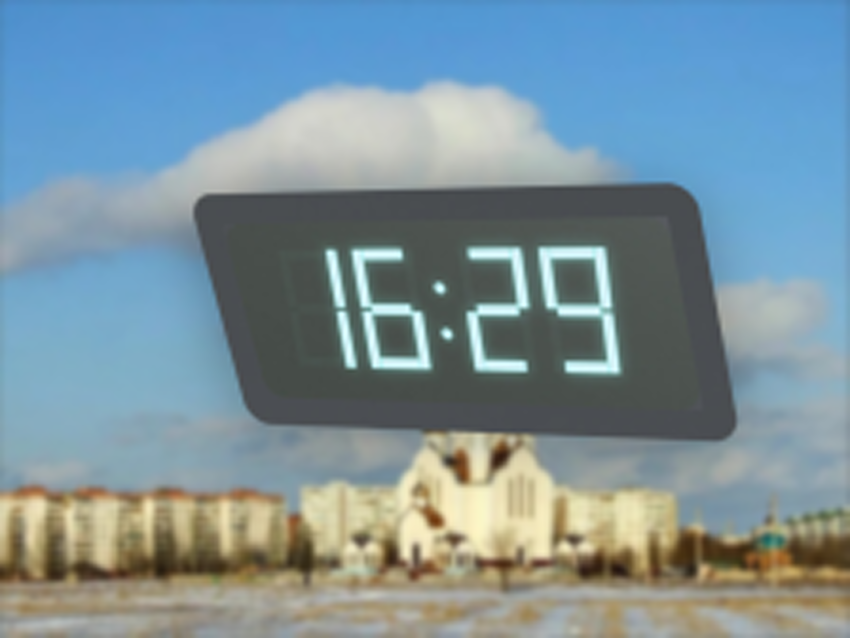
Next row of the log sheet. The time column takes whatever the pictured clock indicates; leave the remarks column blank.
16:29
